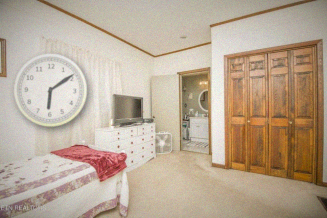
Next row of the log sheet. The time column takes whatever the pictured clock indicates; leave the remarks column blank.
6:09
